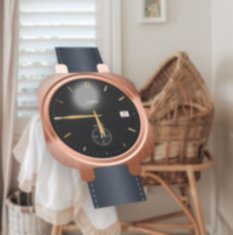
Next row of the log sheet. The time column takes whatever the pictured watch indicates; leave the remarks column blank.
5:45
